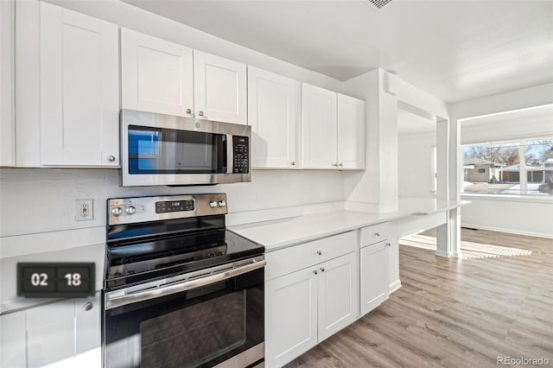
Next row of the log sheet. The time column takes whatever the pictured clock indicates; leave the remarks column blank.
2:18
